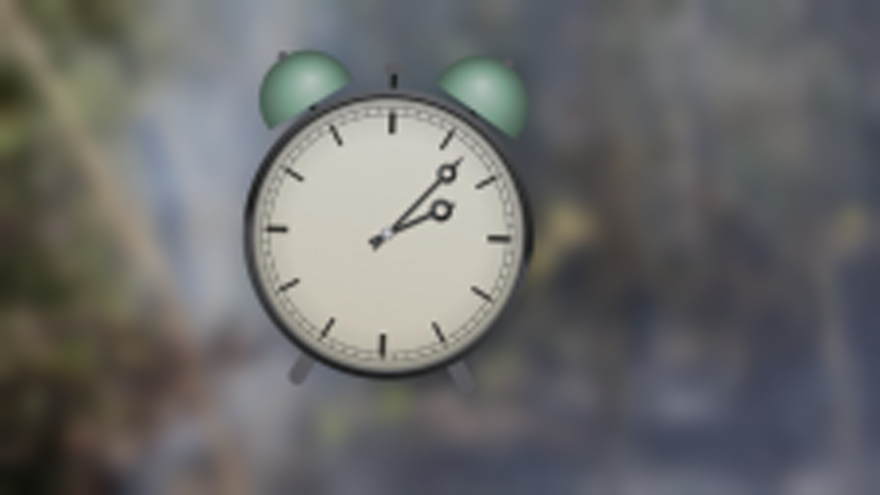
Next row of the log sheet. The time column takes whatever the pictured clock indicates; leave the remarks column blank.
2:07
